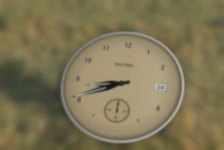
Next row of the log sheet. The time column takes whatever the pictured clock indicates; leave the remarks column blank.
8:41
